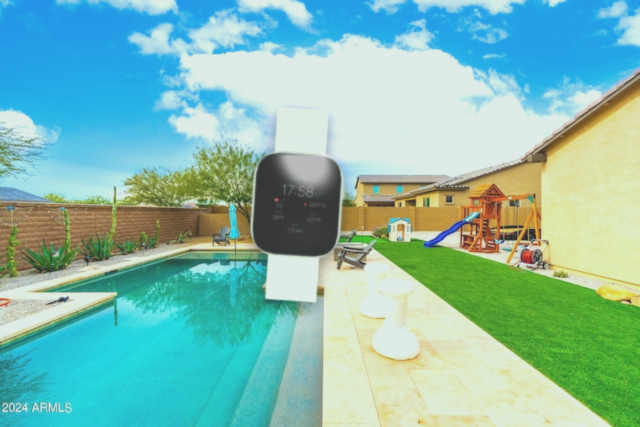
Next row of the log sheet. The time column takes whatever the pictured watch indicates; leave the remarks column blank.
17:58
